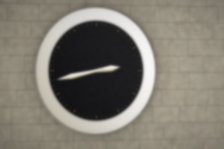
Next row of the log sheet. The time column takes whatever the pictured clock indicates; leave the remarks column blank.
2:43
